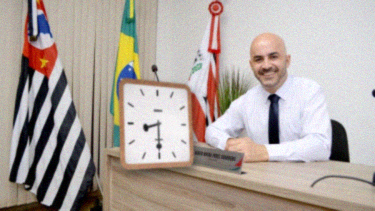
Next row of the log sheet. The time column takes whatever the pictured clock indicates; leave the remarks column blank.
8:30
